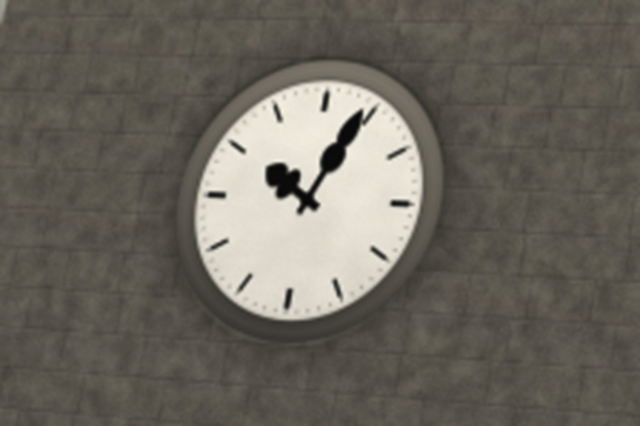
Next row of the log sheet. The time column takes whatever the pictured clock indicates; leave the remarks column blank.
10:04
